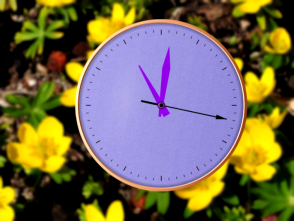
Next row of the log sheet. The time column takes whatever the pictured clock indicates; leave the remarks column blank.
11:01:17
